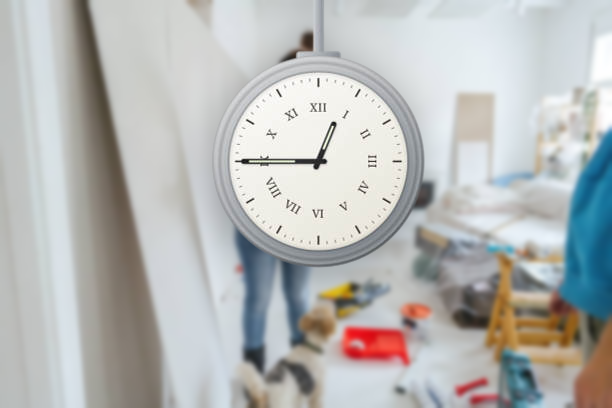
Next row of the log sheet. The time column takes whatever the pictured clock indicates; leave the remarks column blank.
12:45
